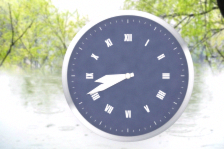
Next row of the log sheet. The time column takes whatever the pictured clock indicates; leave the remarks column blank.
8:41
